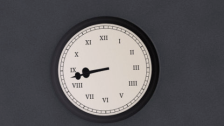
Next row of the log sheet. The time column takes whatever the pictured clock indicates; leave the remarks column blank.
8:43
